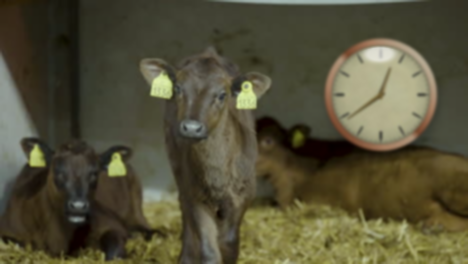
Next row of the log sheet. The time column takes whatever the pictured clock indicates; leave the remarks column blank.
12:39
